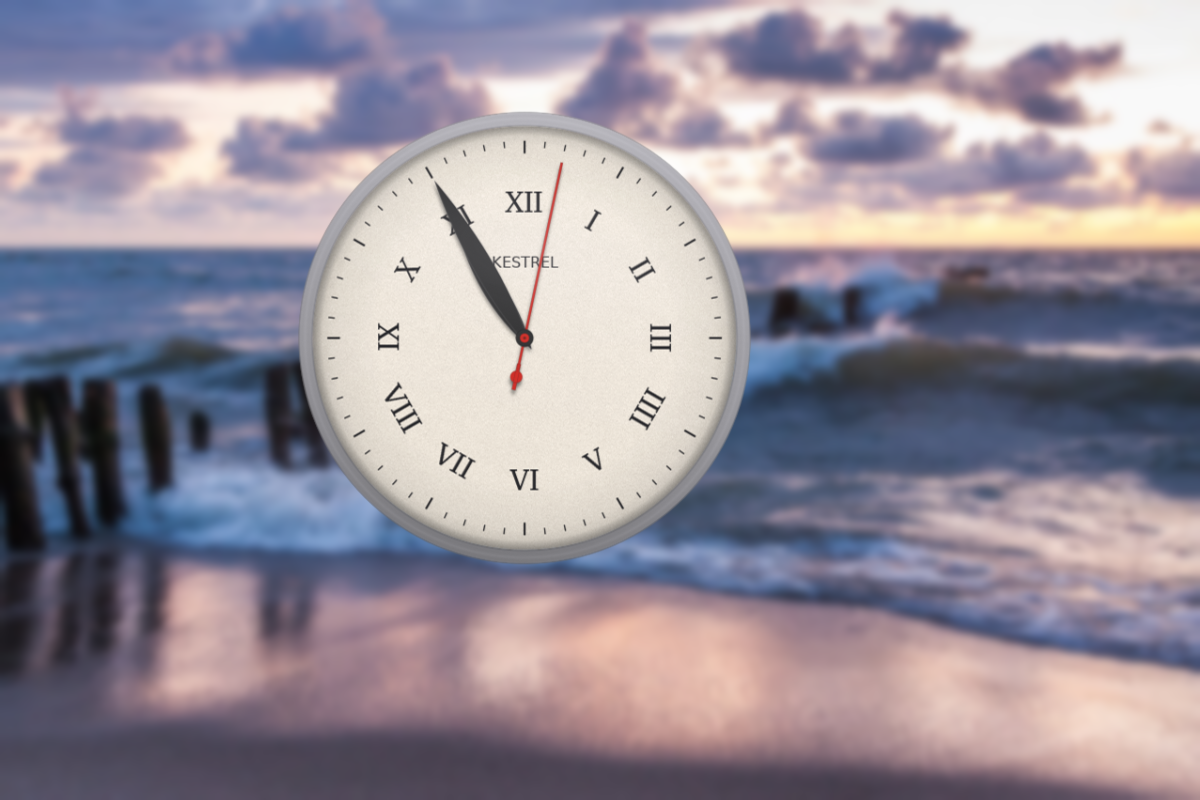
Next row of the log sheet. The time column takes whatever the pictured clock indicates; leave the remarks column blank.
10:55:02
